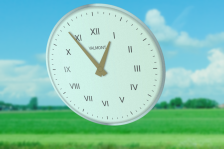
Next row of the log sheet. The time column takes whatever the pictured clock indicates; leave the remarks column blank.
12:54
